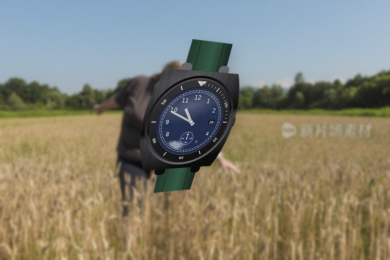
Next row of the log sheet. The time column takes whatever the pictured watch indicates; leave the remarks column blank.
10:49
